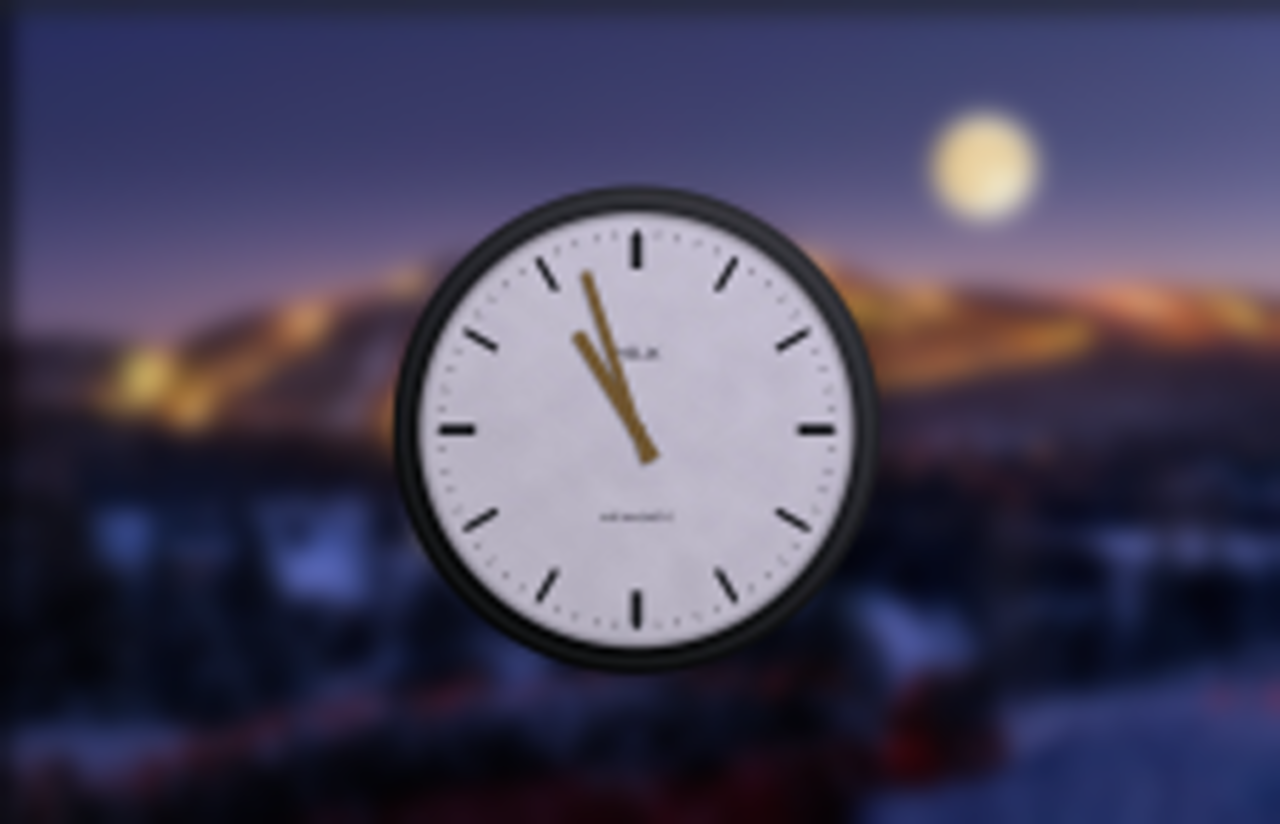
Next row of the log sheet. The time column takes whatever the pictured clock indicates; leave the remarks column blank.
10:57
